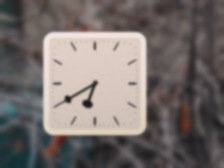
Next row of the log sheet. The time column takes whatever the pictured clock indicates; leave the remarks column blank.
6:40
